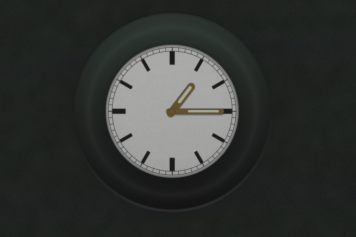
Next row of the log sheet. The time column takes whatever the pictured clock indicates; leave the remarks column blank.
1:15
